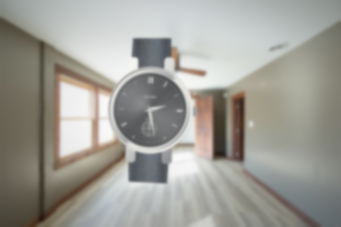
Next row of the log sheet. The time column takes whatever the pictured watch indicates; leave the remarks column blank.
2:28
